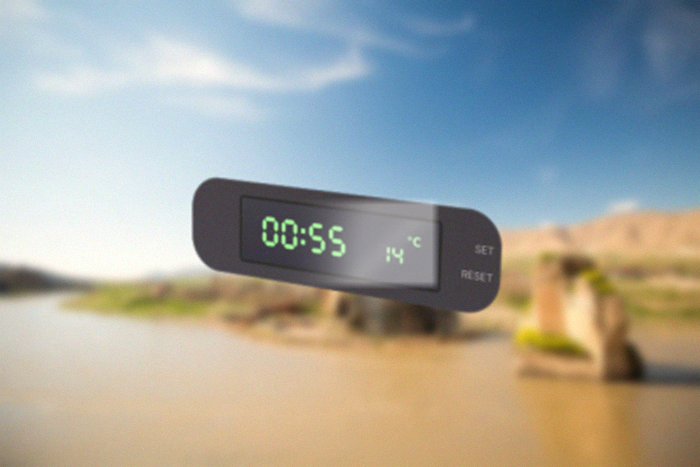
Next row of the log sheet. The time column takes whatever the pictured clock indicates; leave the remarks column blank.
0:55
